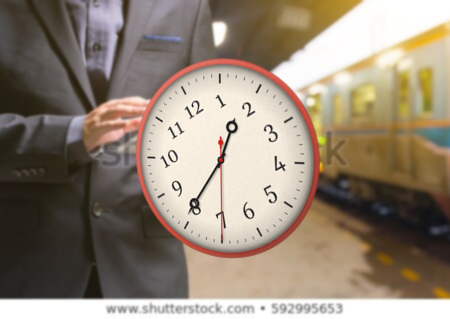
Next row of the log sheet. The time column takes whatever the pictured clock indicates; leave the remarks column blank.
1:40:35
